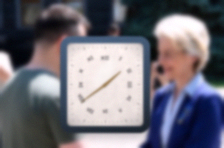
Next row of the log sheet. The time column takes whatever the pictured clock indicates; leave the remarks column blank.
1:39
